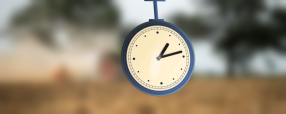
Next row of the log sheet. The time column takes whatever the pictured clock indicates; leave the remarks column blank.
1:13
